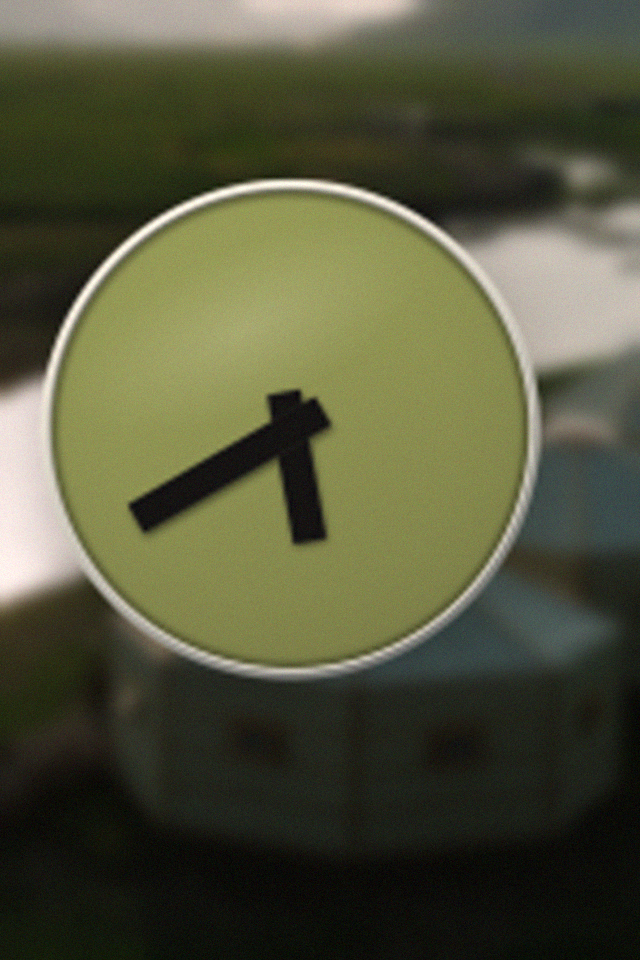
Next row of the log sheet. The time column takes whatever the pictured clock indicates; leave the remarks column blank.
5:40
